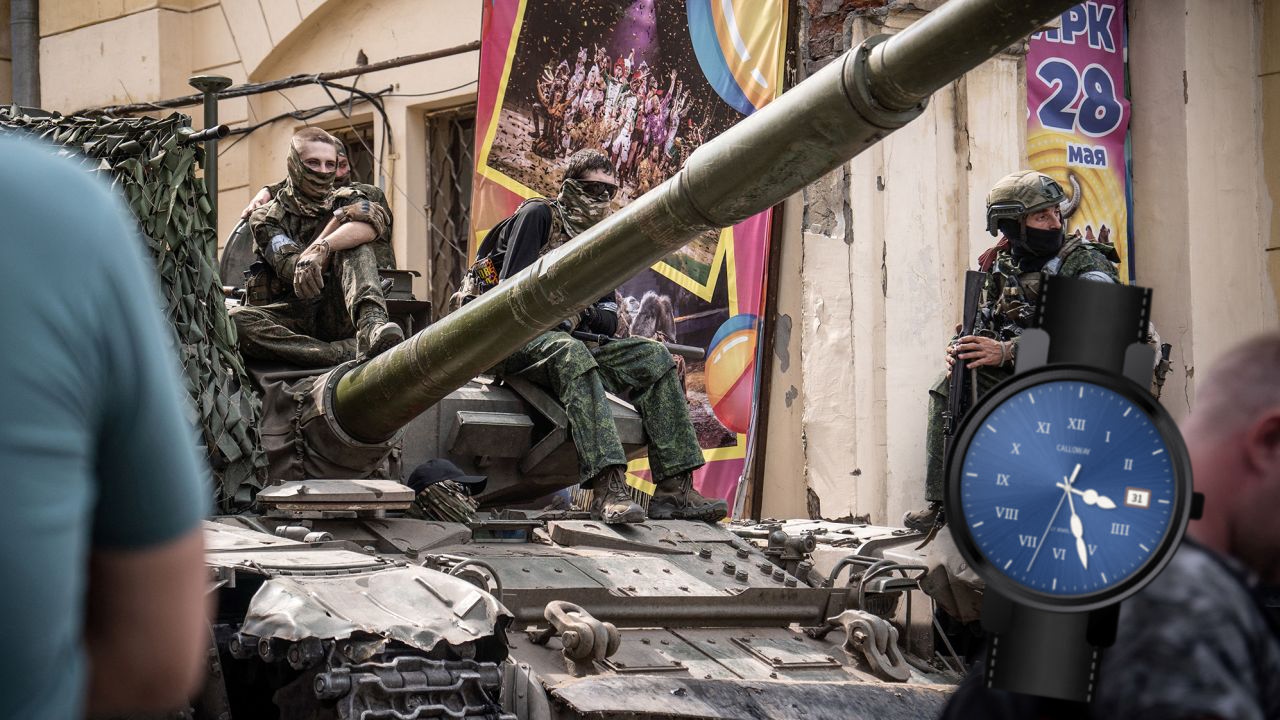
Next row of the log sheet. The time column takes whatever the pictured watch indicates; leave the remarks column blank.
3:26:33
